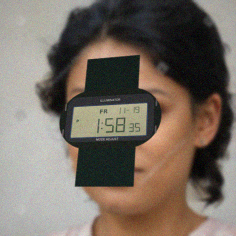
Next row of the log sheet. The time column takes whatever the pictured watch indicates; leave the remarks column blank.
1:58:35
